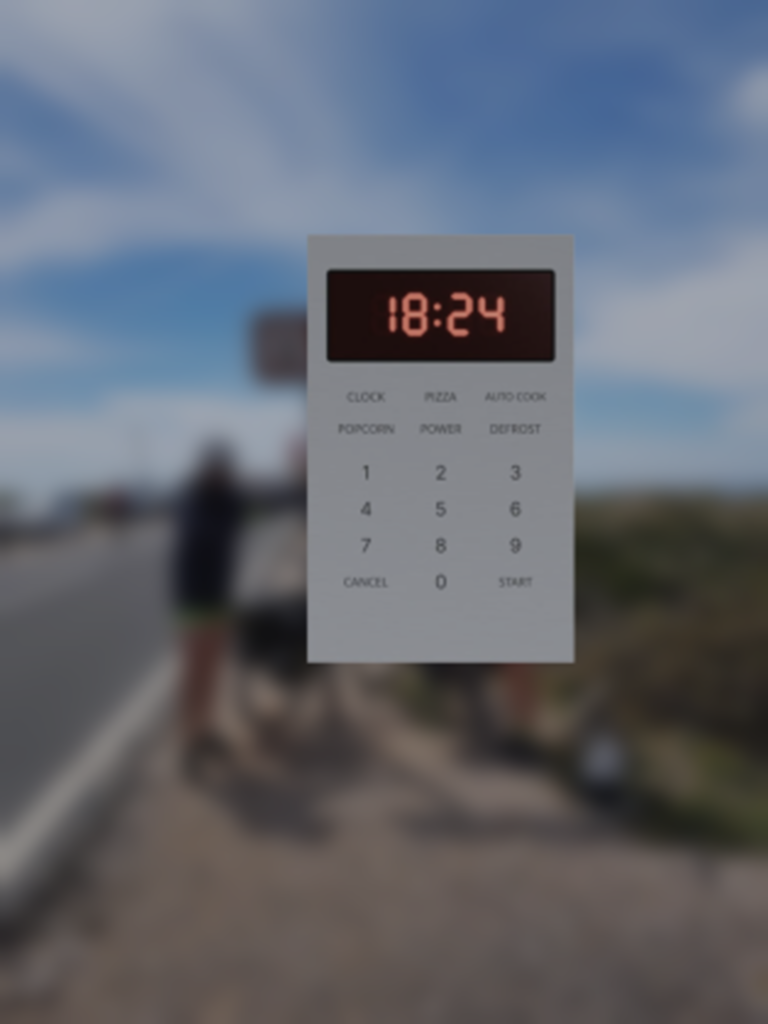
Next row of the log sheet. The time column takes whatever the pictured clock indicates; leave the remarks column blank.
18:24
